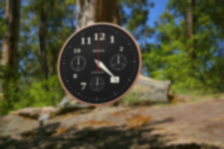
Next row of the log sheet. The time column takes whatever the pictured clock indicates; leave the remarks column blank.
4:22
